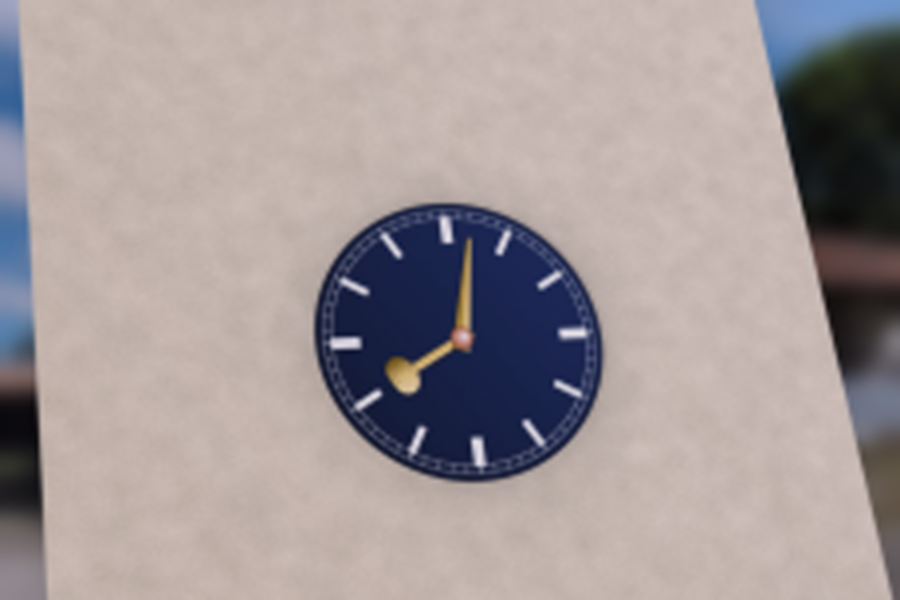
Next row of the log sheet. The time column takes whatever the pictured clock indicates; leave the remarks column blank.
8:02
